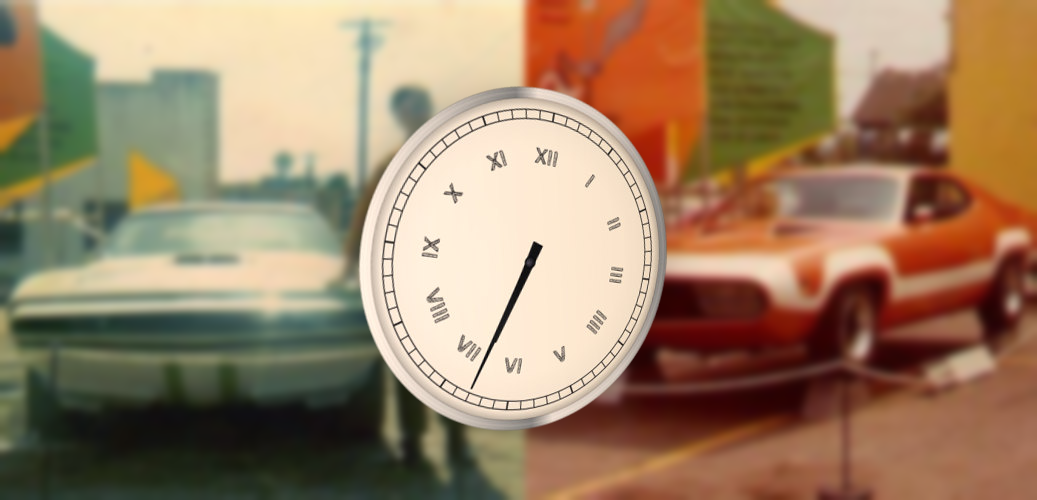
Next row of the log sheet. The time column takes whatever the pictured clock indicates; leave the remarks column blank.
6:33
